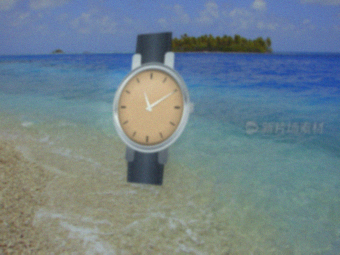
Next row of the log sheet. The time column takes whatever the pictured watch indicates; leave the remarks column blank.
11:10
